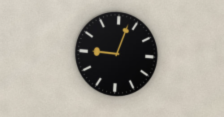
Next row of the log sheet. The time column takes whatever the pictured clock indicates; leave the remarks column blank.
9:03
